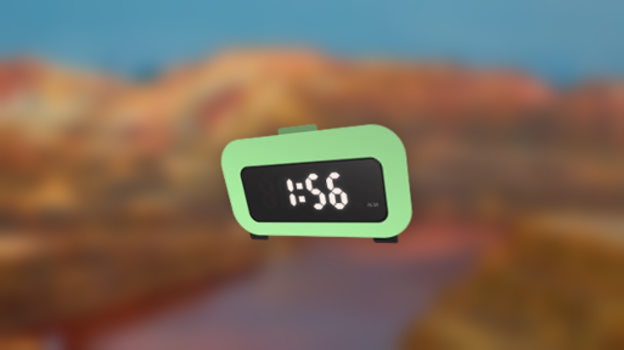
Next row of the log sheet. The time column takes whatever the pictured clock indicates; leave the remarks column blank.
1:56
